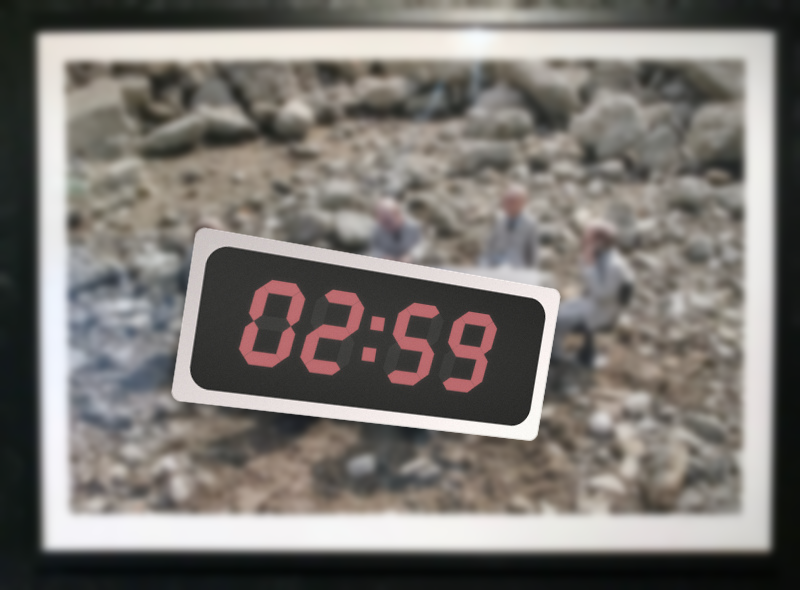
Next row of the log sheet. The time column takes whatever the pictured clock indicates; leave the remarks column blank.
2:59
